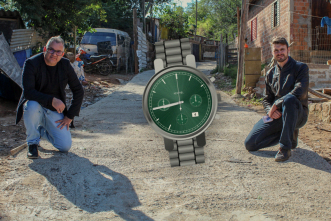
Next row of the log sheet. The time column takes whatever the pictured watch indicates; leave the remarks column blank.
8:44
